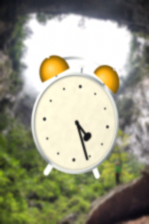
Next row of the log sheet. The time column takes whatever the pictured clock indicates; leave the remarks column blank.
4:26
